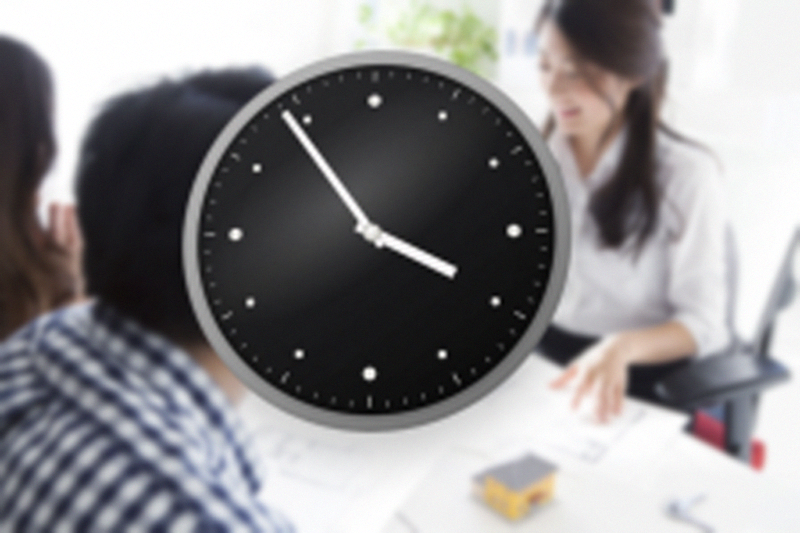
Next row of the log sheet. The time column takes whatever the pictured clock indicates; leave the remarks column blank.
3:54
